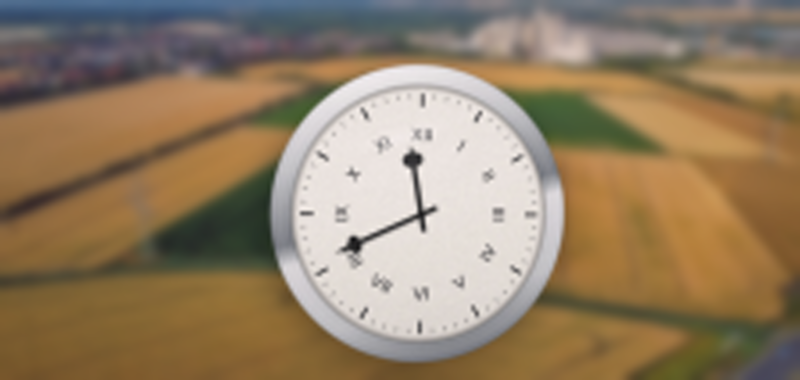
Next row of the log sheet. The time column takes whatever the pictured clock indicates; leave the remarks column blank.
11:41
